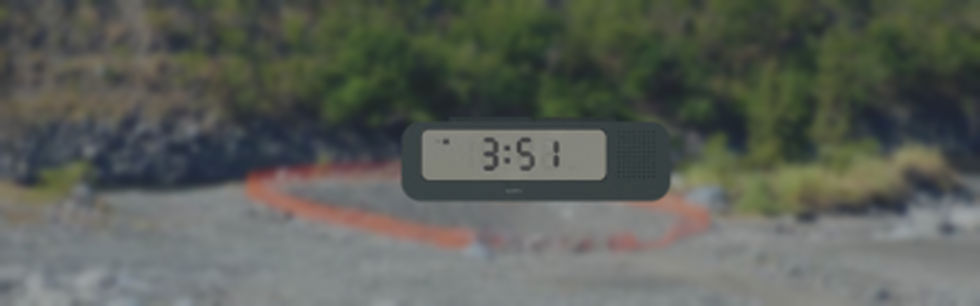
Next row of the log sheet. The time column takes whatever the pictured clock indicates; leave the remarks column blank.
3:51
